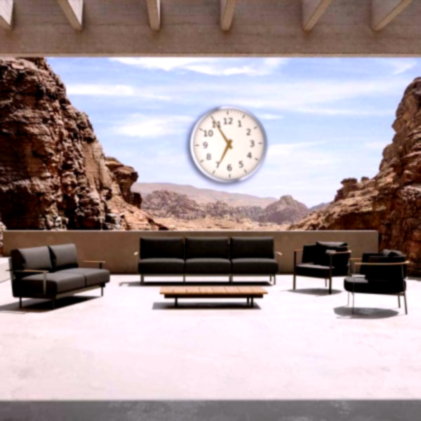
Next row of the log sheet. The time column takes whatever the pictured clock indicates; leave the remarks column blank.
6:55
